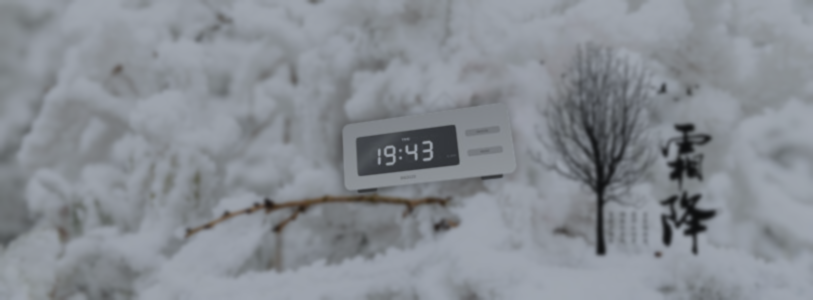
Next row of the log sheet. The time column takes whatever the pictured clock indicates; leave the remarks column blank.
19:43
